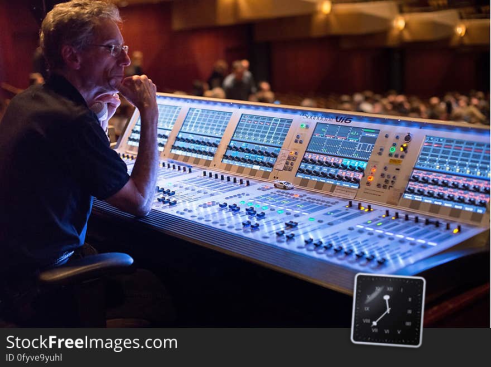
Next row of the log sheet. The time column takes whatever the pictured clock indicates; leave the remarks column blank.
11:37
